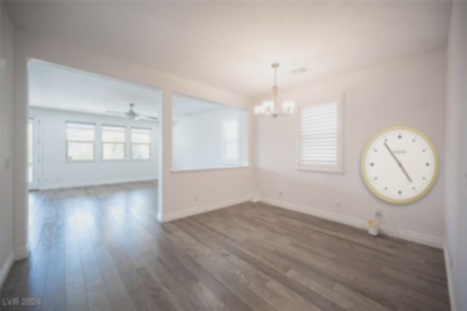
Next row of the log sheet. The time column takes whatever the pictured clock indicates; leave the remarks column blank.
4:54
